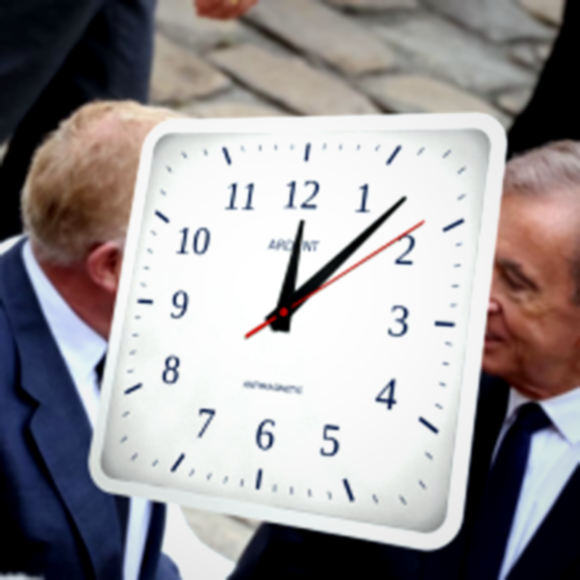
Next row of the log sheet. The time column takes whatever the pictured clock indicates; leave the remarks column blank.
12:07:09
